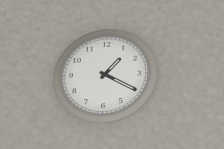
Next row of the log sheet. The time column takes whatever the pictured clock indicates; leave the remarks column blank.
1:20
